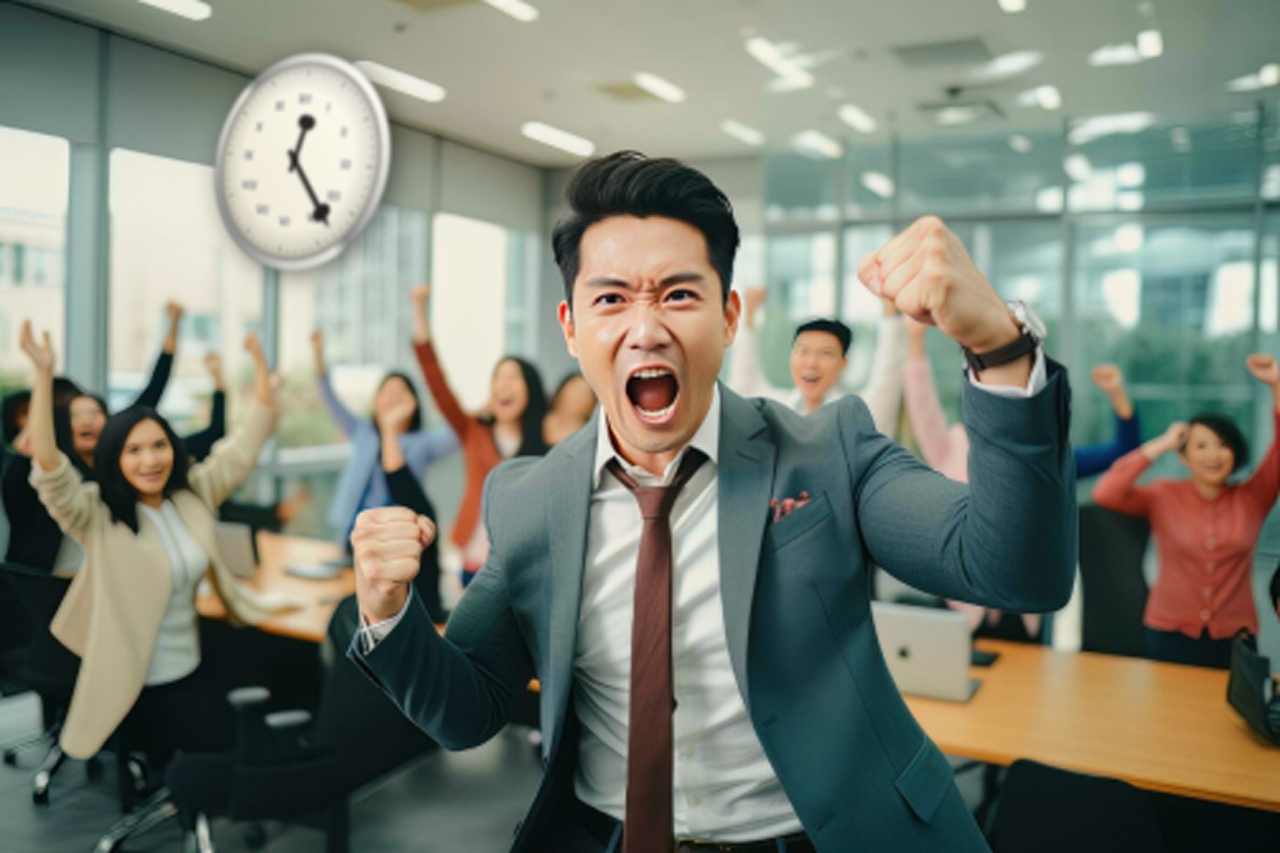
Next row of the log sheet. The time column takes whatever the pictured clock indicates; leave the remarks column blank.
12:23
